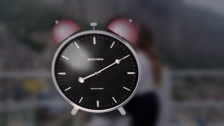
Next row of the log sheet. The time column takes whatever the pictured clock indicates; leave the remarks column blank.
8:10
